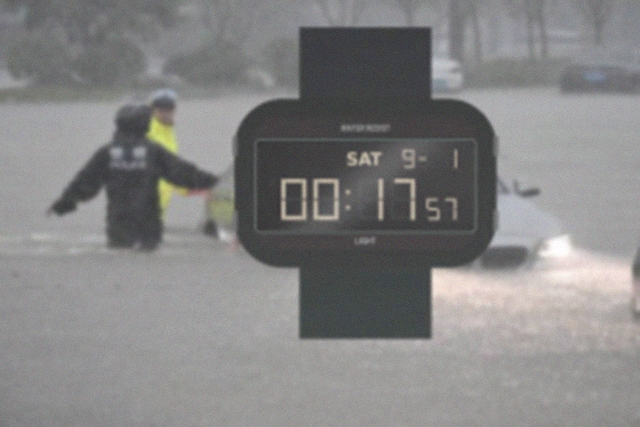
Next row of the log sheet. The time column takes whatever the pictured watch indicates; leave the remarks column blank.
0:17:57
